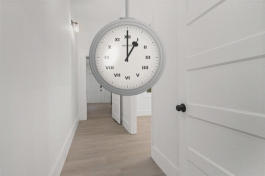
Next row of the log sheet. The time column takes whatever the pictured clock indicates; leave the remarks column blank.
1:00
